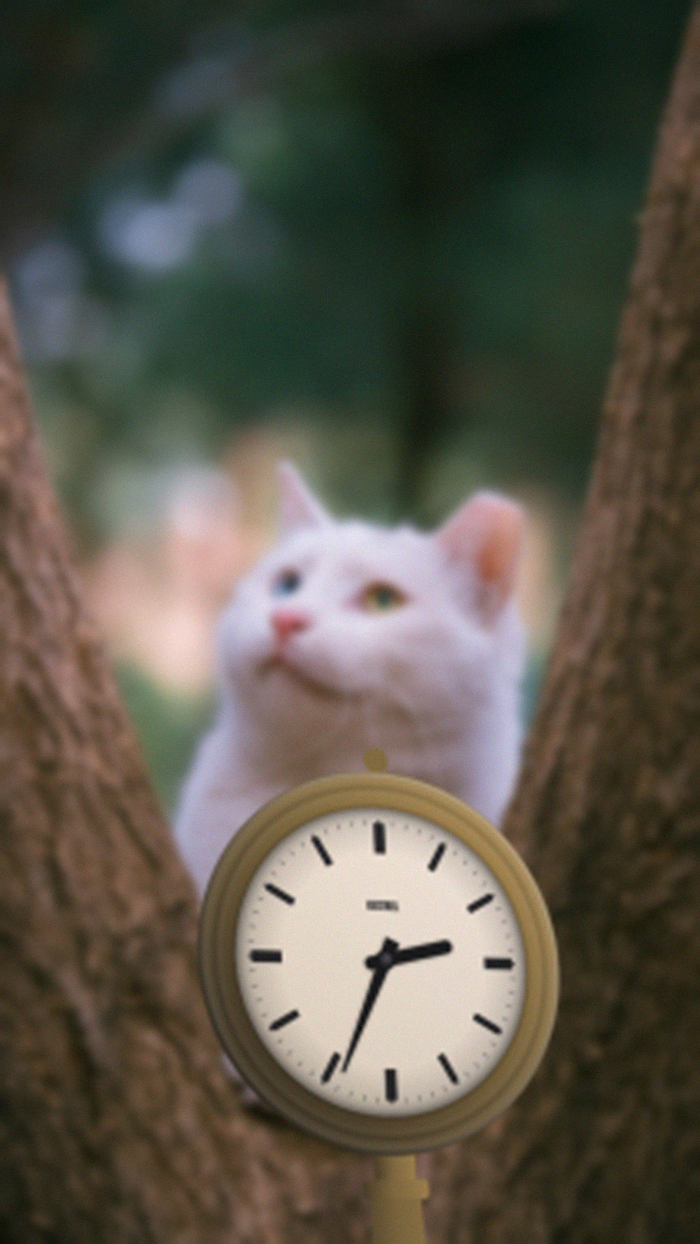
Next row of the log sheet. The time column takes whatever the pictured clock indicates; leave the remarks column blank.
2:34
